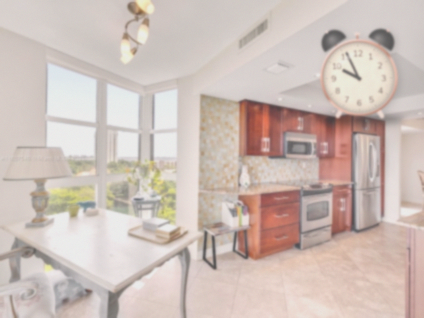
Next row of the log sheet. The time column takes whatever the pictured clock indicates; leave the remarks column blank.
9:56
